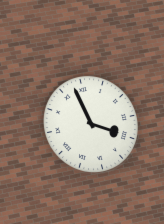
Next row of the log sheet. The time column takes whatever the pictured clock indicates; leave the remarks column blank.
3:58
